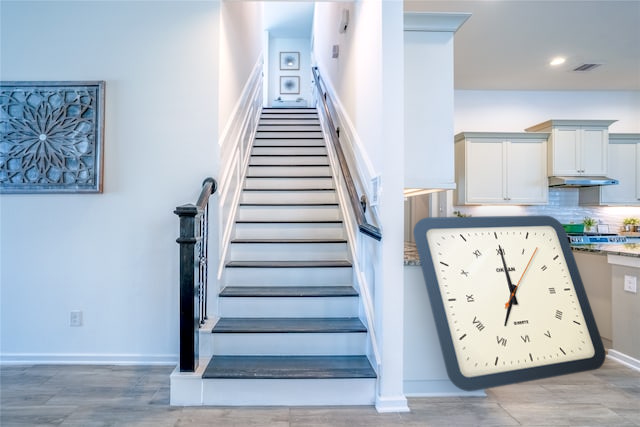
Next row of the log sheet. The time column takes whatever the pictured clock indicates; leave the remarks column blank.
7:00:07
